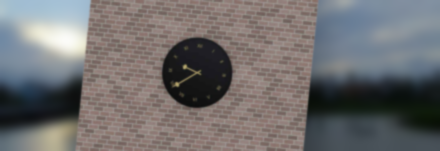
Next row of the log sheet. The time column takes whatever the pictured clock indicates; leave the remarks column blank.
9:39
